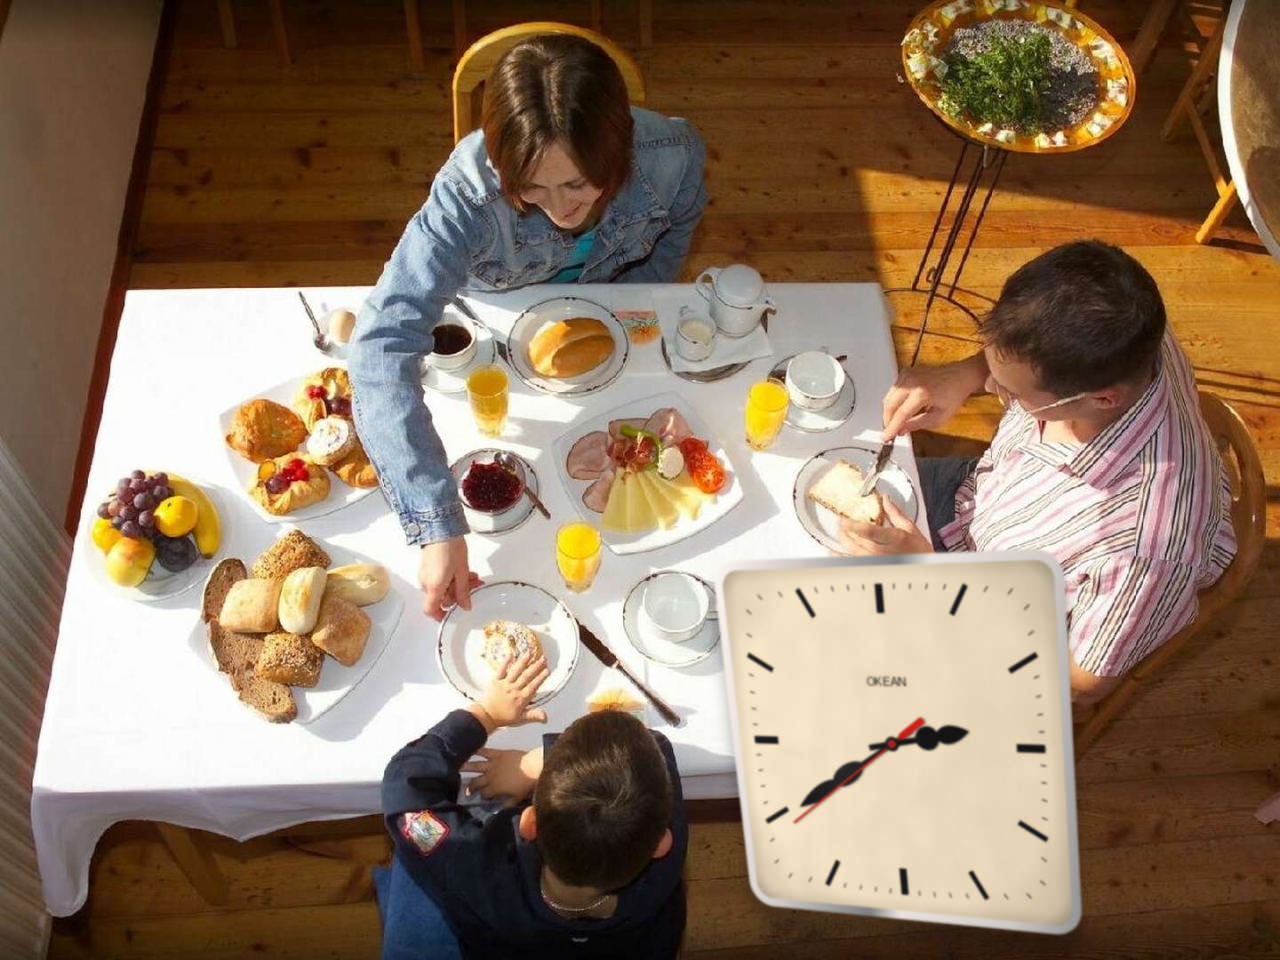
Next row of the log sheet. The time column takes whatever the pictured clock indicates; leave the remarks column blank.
2:39:39
